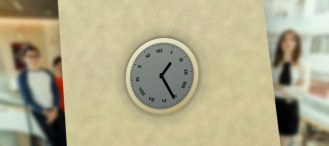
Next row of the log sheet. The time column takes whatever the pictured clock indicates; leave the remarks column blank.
1:26
